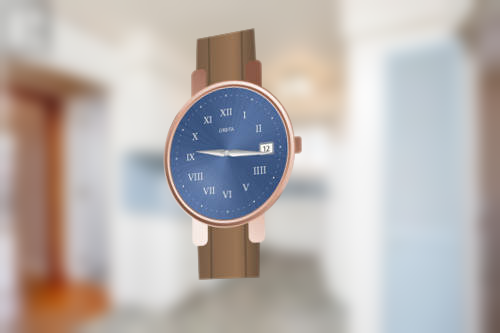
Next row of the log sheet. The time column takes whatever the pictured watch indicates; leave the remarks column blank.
9:16
